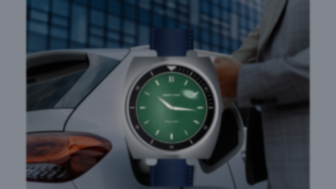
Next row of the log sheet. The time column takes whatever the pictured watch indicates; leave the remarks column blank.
10:16
